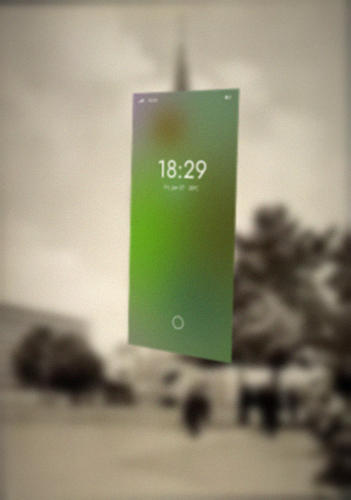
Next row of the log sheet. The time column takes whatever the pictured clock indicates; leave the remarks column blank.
18:29
